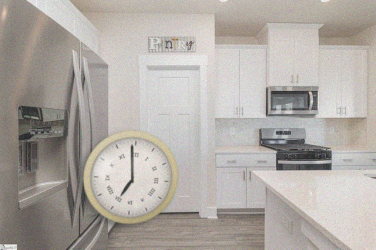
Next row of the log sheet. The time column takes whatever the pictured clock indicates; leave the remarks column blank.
6:59
